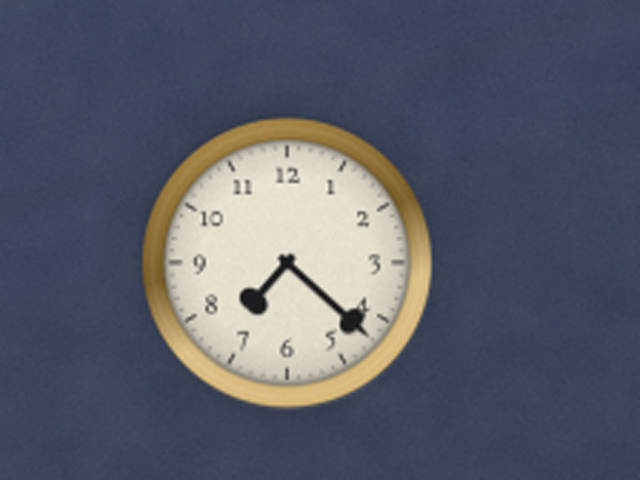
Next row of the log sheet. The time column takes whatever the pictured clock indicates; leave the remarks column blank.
7:22
